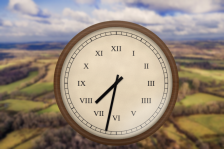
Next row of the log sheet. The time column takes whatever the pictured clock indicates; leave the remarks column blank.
7:32
